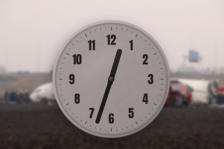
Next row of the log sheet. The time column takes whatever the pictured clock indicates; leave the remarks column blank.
12:33
